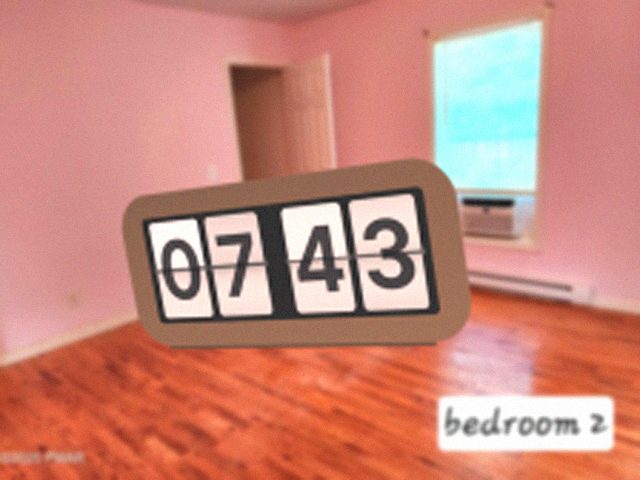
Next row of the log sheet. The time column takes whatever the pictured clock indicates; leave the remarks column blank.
7:43
